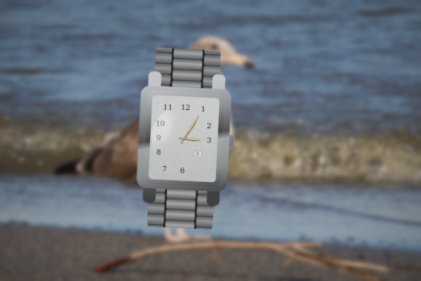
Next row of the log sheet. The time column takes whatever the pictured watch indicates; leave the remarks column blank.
3:05
